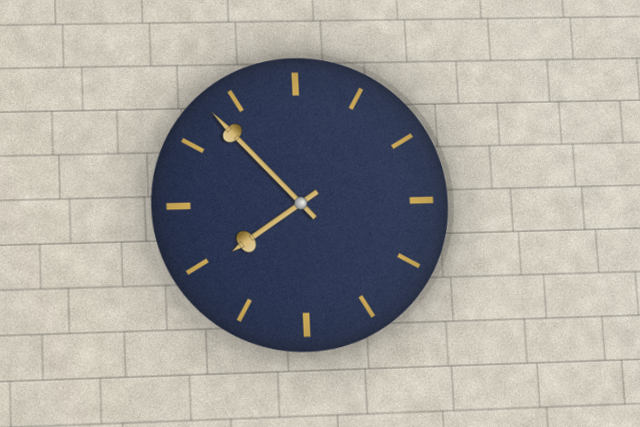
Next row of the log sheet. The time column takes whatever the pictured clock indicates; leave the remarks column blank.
7:53
